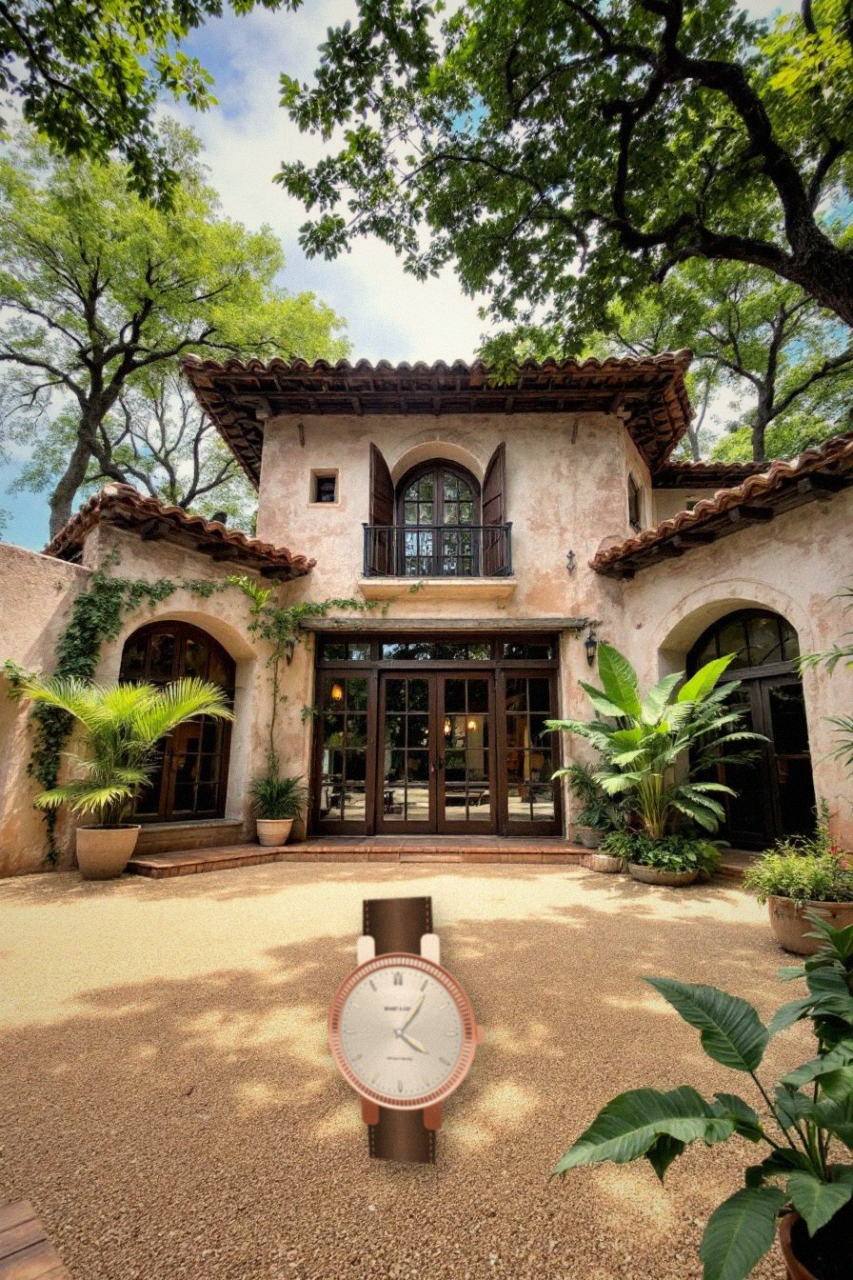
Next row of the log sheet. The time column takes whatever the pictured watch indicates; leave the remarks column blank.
4:06
